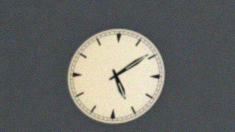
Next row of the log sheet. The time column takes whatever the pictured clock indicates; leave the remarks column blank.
5:09
